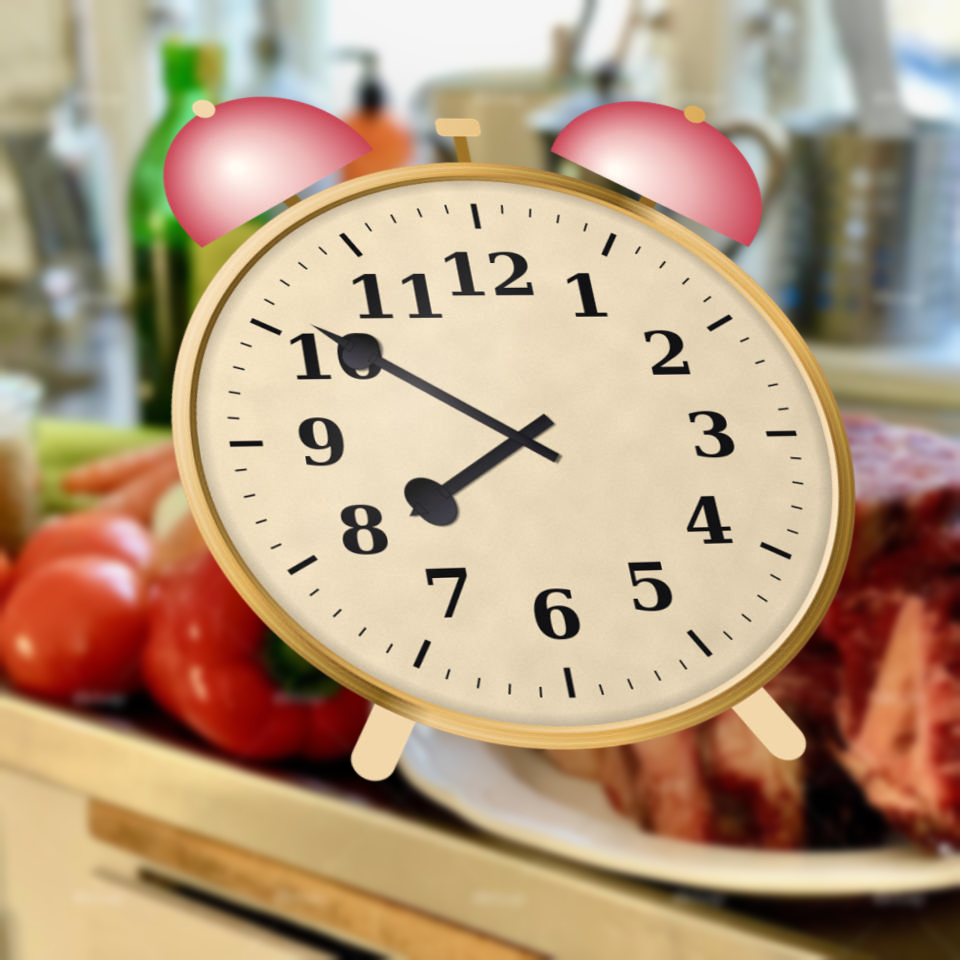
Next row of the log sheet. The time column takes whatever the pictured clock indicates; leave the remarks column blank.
7:51
